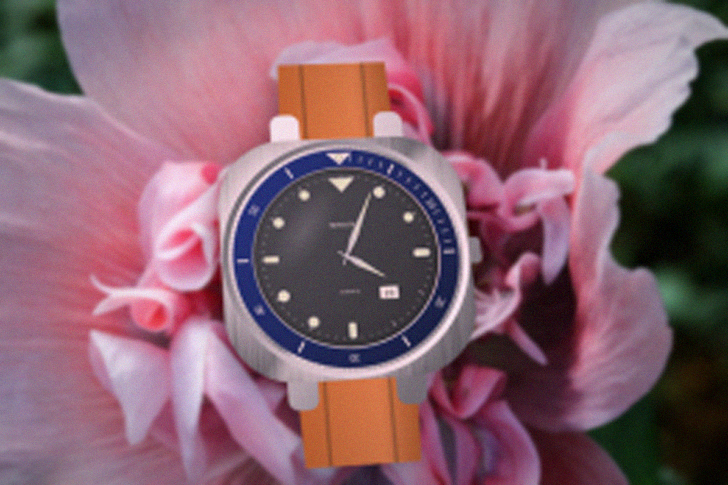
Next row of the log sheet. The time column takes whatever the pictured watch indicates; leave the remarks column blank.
4:04
